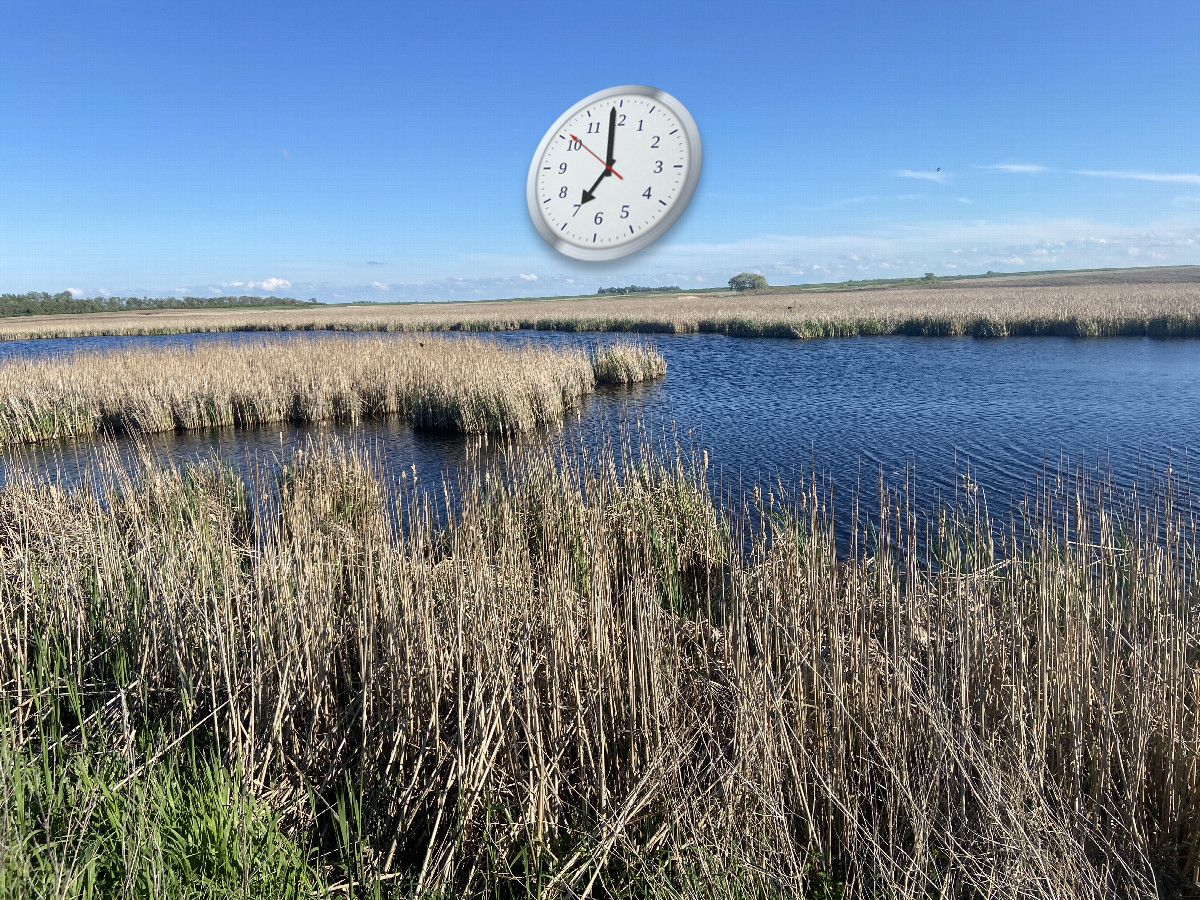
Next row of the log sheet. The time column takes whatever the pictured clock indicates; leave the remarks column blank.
6:58:51
